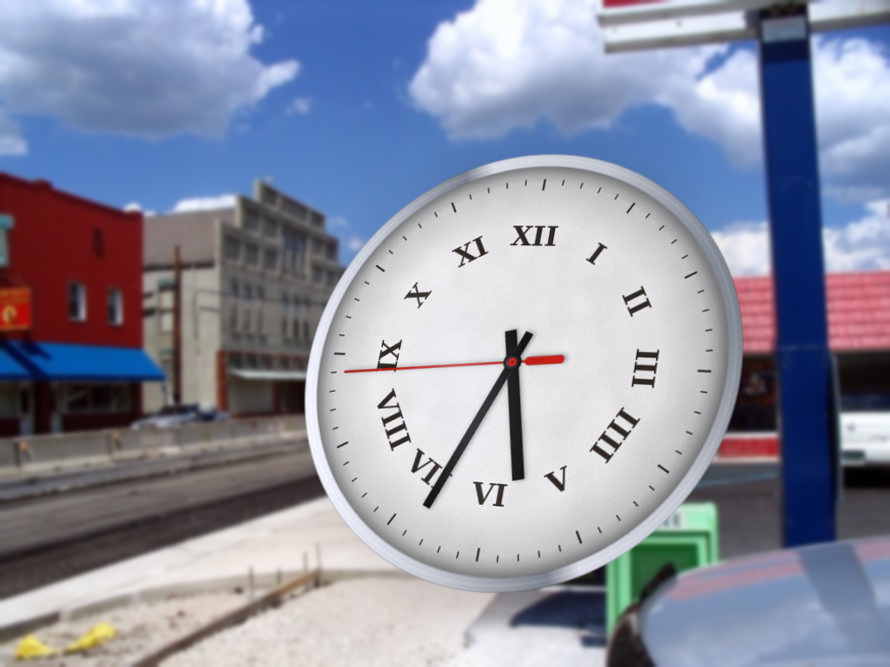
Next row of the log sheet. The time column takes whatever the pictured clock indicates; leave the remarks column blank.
5:33:44
